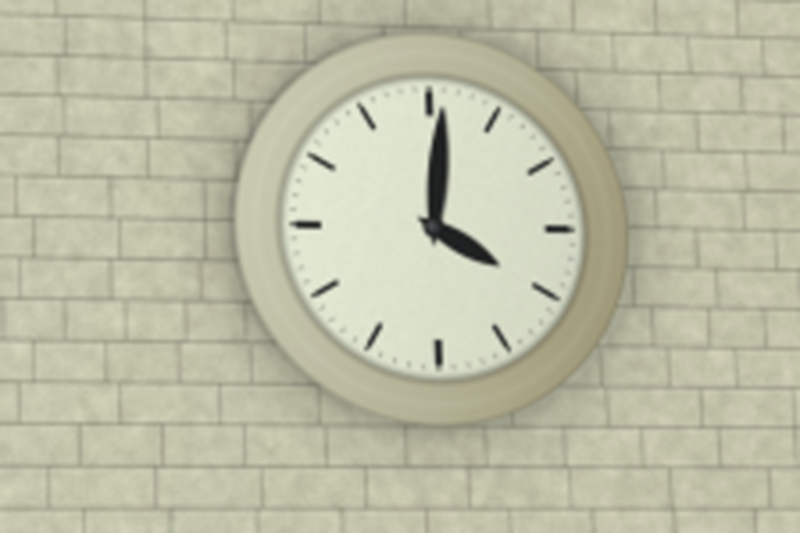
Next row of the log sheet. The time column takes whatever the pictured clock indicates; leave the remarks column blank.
4:01
